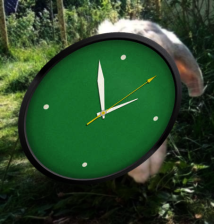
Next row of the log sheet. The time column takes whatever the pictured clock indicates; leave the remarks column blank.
1:56:07
